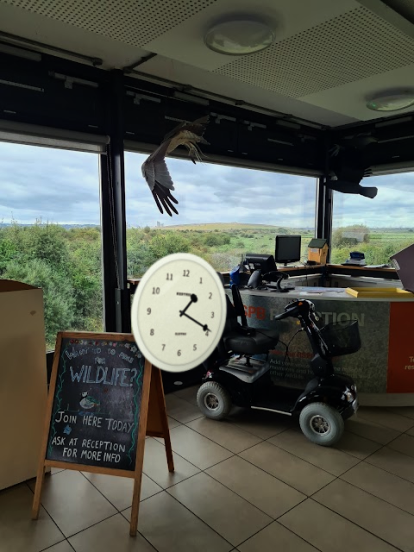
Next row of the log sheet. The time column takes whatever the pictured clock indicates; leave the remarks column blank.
1:19
